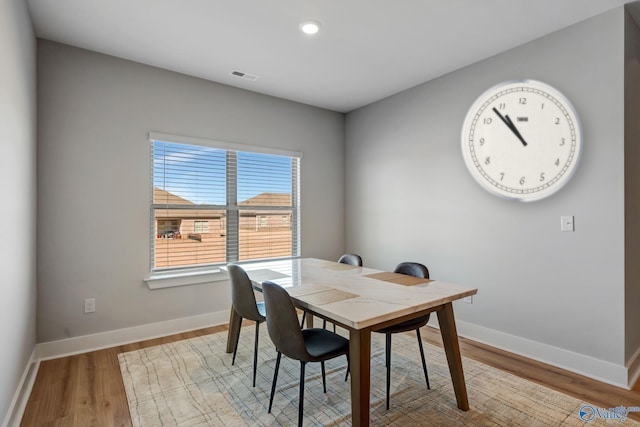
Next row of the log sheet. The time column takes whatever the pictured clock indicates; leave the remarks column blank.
10:53
